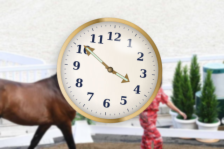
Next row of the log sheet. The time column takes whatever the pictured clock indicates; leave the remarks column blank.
3:51
